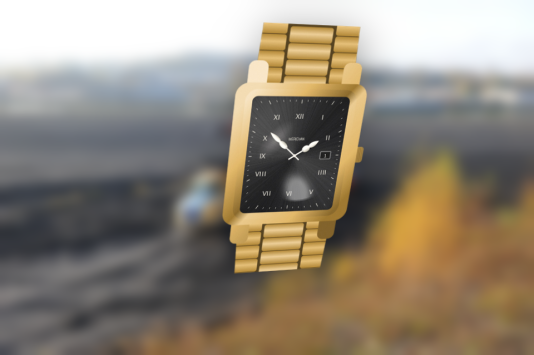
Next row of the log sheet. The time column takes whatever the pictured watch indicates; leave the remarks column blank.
1:52
